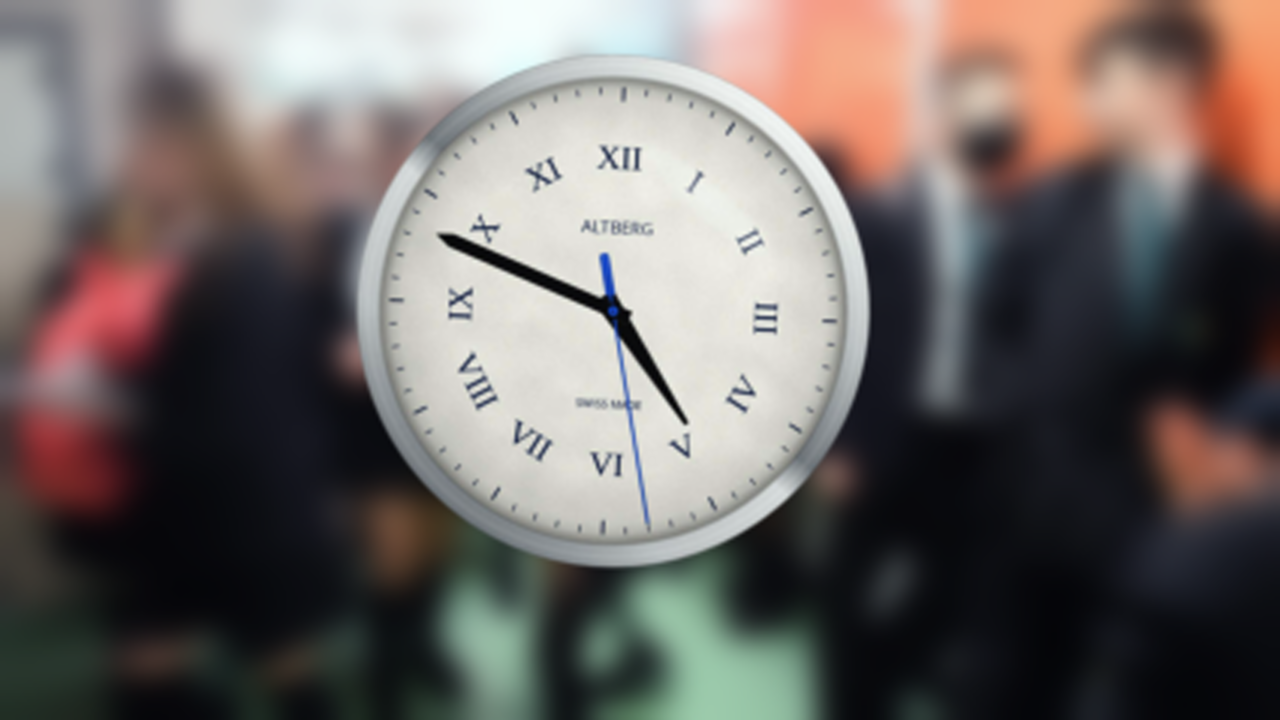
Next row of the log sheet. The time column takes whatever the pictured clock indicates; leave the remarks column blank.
4:48:28
